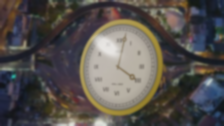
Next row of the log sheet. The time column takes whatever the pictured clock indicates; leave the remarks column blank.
4:02
